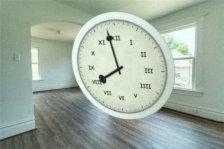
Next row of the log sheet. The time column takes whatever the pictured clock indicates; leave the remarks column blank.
7:58
